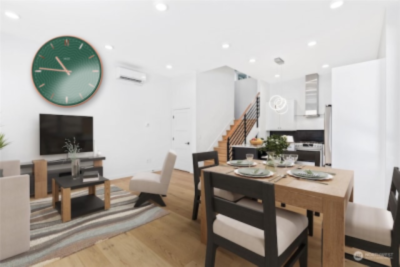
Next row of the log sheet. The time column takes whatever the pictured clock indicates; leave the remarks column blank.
10:46
